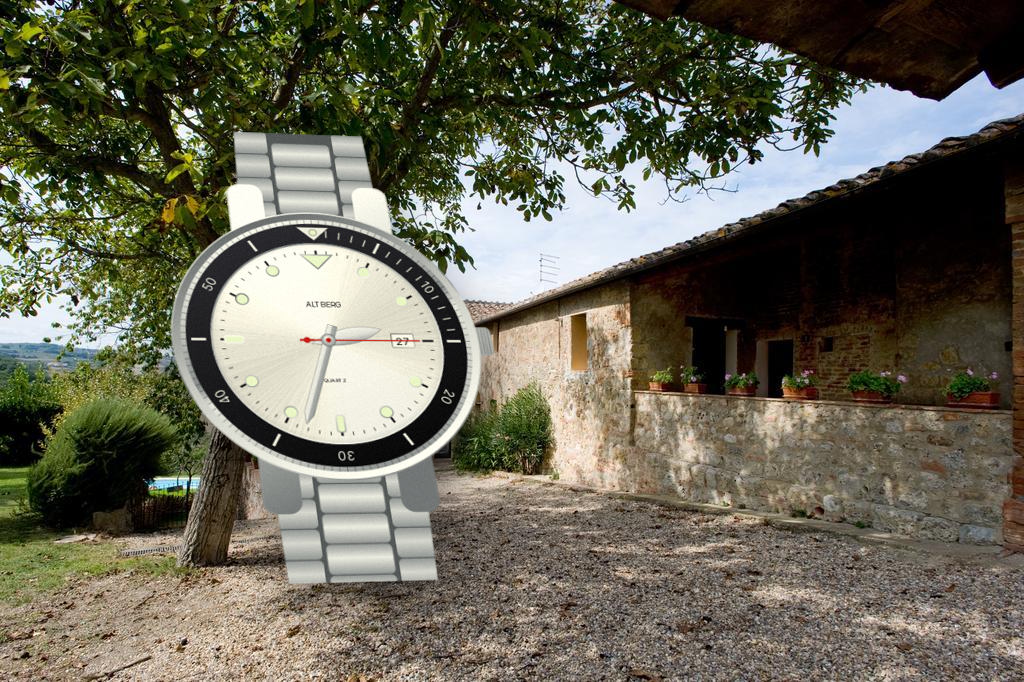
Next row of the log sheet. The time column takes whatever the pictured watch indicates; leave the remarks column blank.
2:33:15
